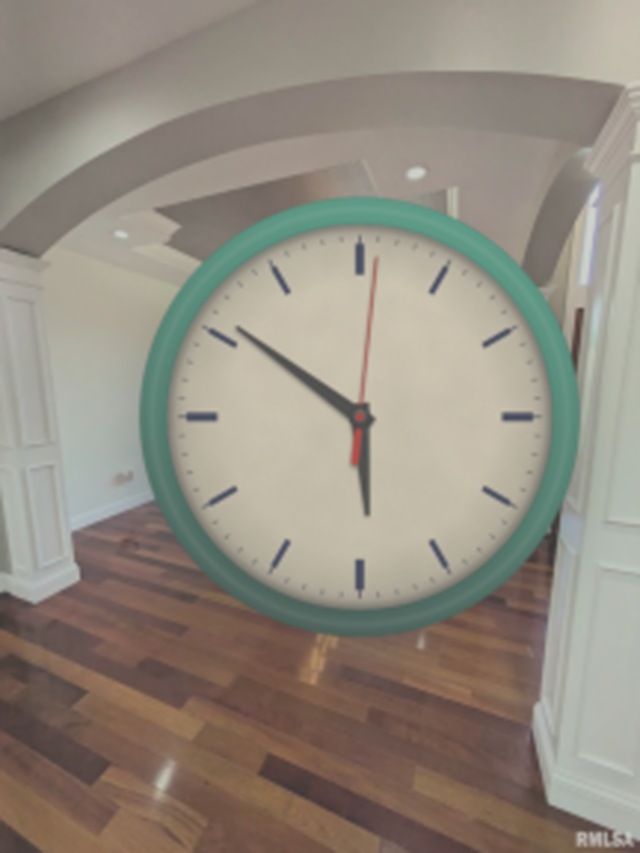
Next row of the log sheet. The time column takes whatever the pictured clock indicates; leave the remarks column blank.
5:51:01
